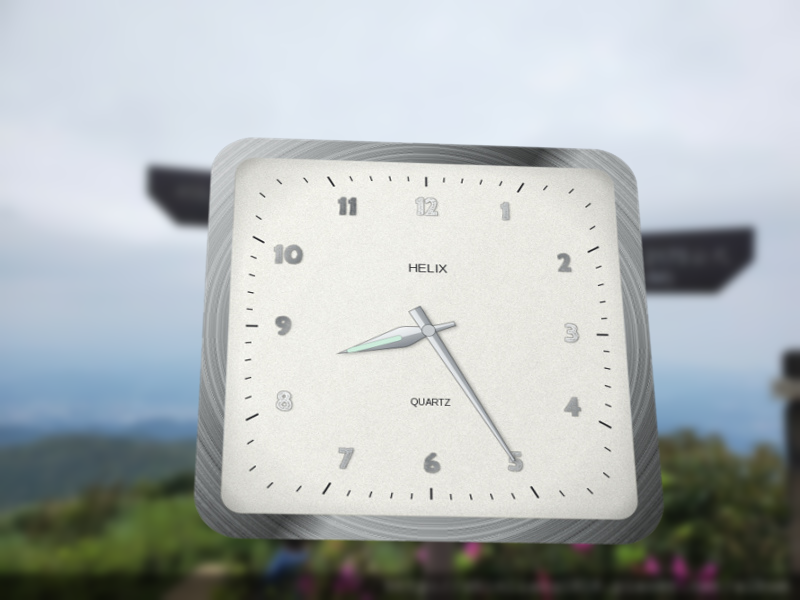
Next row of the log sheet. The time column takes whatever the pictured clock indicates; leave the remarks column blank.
8:25
